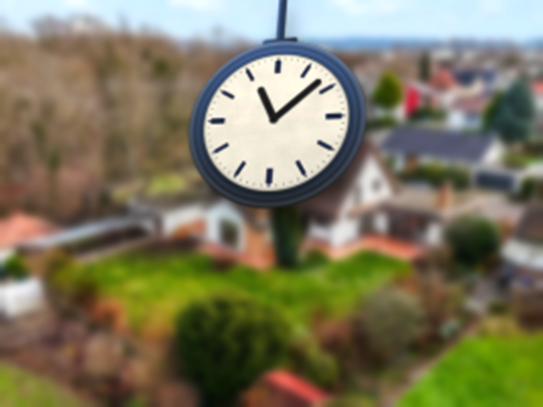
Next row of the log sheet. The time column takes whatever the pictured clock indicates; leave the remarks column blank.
11:08
